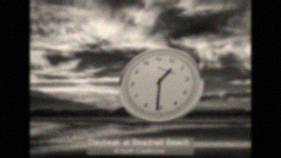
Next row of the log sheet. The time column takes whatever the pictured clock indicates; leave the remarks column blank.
12:26
